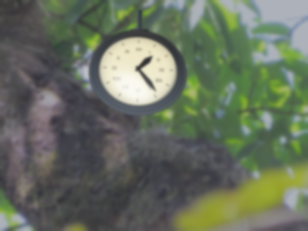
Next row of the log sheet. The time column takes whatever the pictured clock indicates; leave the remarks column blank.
1:24
